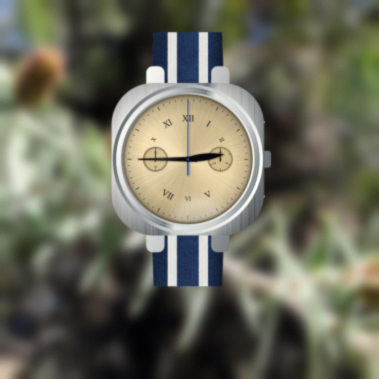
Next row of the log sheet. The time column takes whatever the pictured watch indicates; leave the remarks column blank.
2:45
